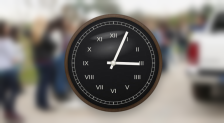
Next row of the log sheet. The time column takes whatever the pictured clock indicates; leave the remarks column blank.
3:04
